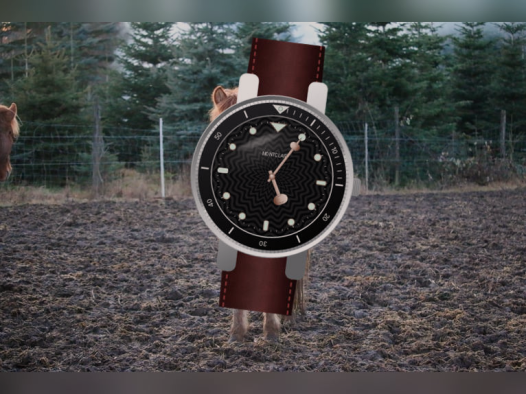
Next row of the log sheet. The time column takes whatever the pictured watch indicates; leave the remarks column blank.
5:05
